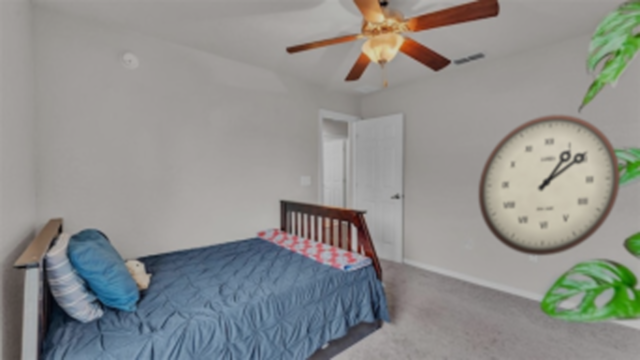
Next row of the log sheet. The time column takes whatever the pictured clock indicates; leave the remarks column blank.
1:09
